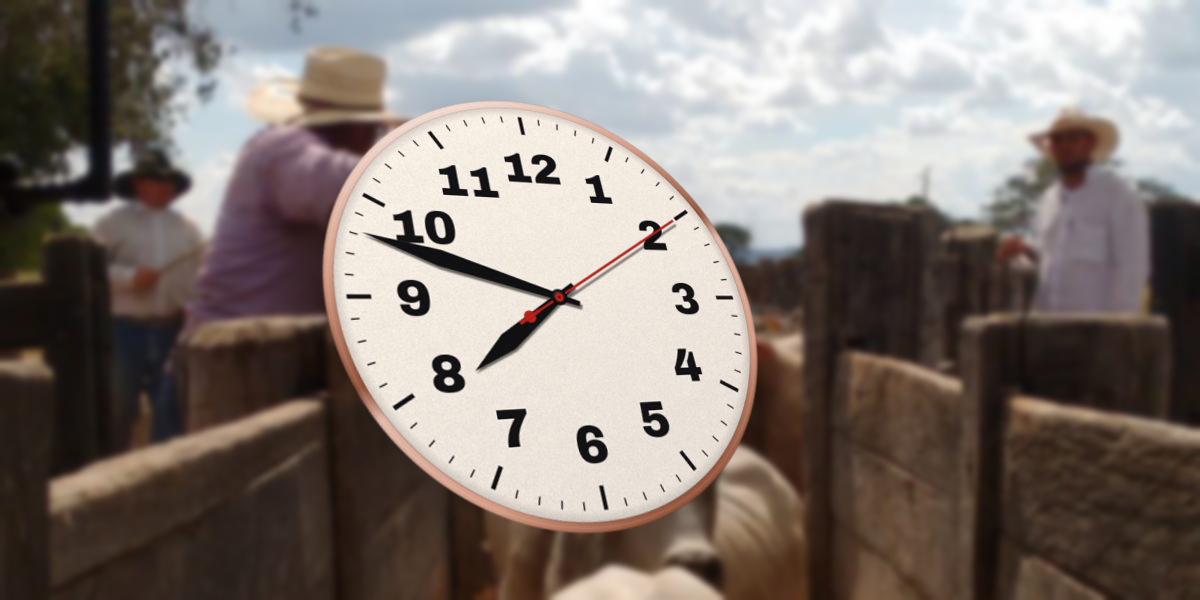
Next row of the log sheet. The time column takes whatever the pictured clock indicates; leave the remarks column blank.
7:48:10
